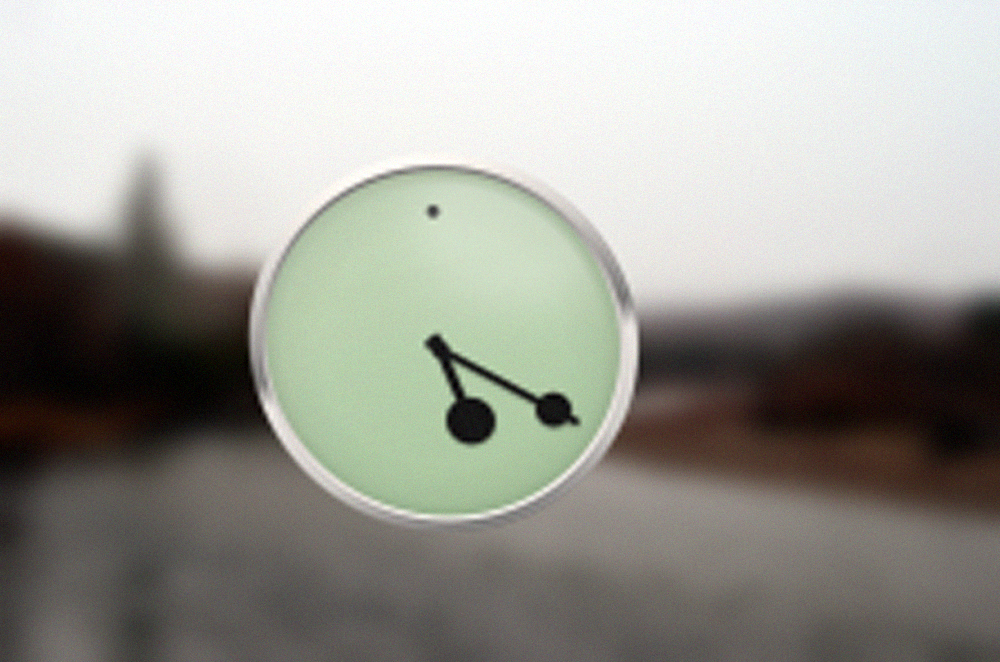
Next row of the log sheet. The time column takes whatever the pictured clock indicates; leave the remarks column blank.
5:20
